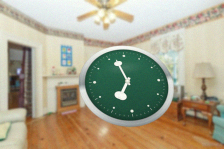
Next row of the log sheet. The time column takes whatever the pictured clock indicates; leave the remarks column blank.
6:57
